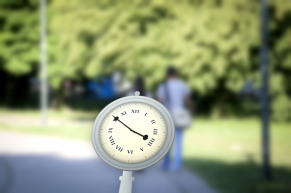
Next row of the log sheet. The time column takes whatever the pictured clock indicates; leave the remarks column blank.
3:51
